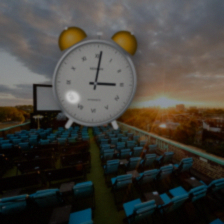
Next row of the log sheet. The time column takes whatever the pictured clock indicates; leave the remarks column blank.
3:01
